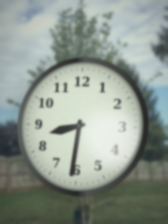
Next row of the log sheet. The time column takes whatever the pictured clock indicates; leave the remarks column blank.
8:31
